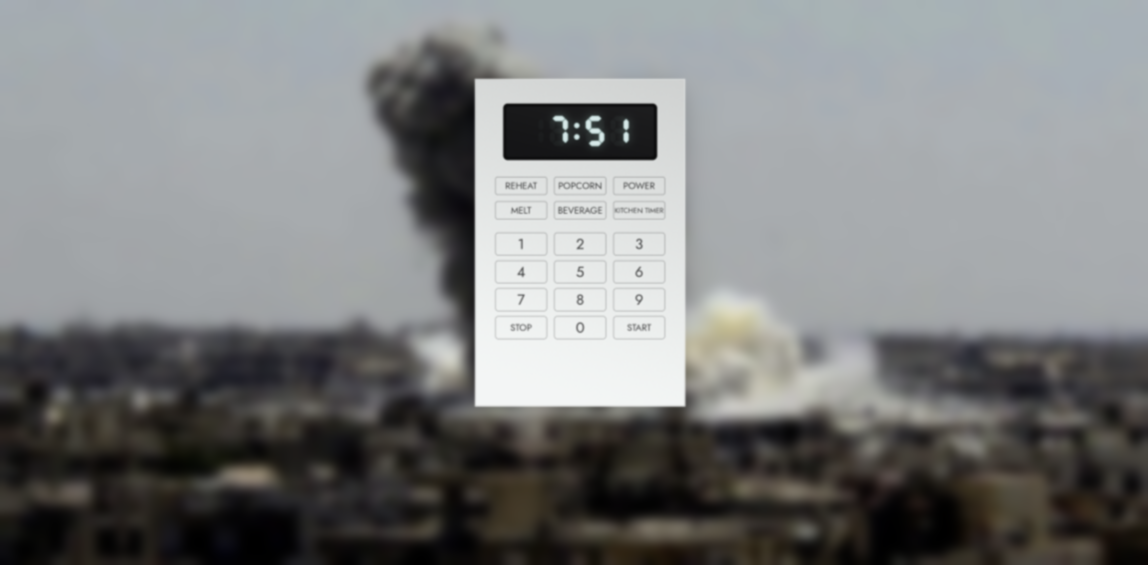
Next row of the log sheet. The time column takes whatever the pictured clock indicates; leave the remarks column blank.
7:51
